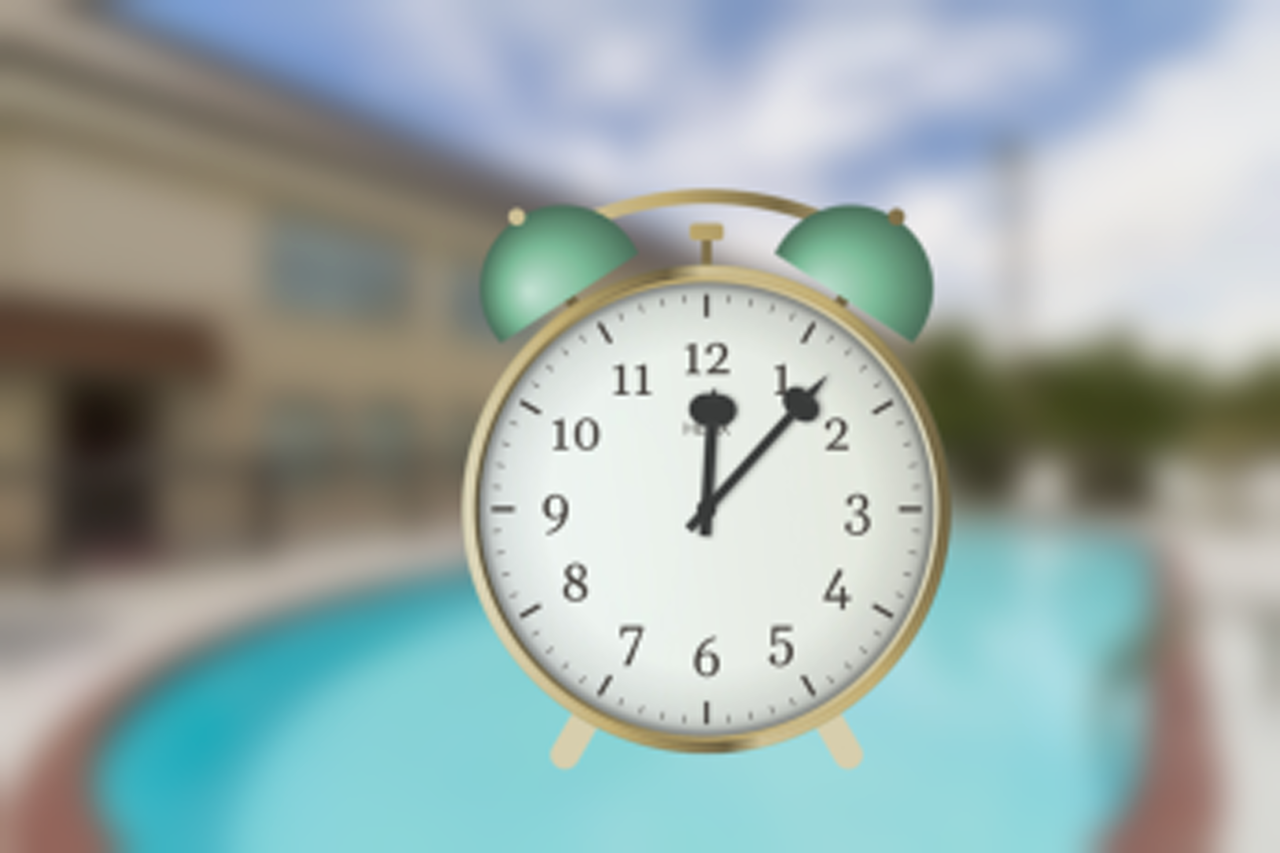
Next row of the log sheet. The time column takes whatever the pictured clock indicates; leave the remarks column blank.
12:07
